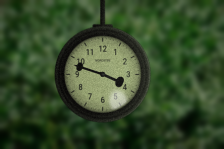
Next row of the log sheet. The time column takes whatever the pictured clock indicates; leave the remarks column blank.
3:48
